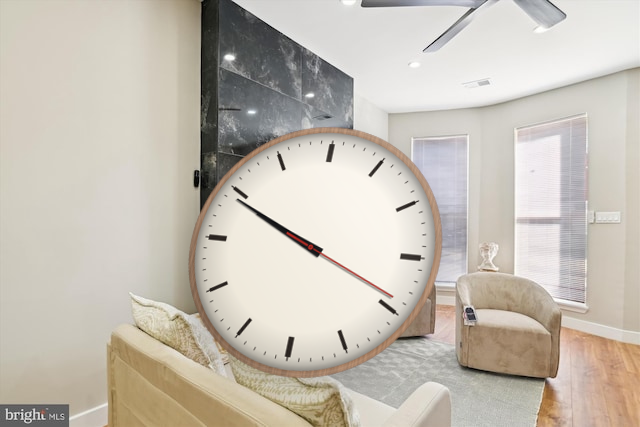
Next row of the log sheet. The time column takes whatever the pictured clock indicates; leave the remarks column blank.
9:49:19
